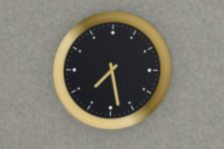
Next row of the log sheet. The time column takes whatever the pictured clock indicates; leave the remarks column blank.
7:28
